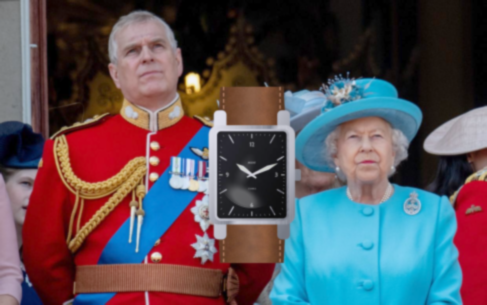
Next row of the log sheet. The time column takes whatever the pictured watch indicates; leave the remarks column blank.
10:11
